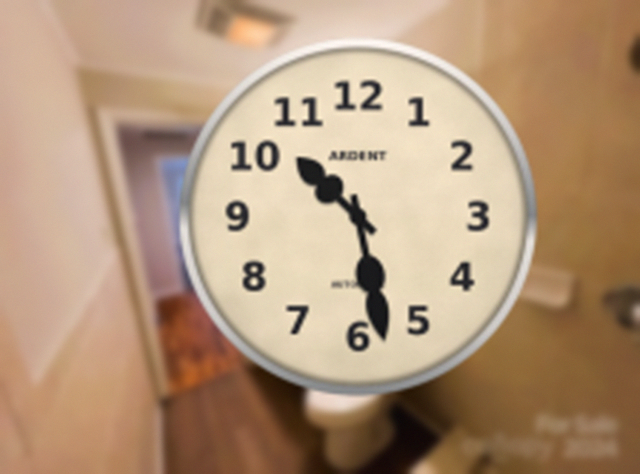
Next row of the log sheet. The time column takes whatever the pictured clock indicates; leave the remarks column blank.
10:28
